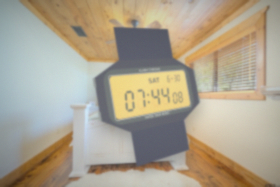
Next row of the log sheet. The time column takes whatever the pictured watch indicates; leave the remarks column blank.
7:44:08
